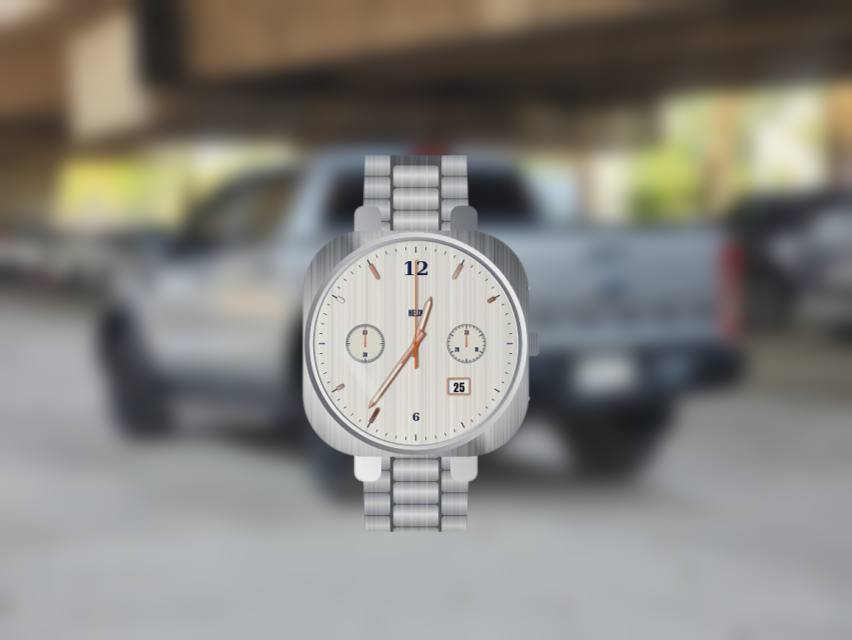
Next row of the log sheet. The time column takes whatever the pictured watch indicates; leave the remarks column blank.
12:36
